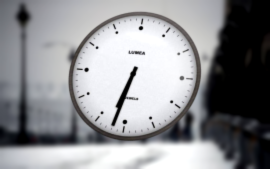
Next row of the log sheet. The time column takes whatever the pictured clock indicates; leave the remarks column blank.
6:32
